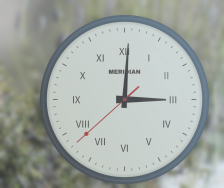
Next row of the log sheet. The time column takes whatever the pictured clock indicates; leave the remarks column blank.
3:00:38
